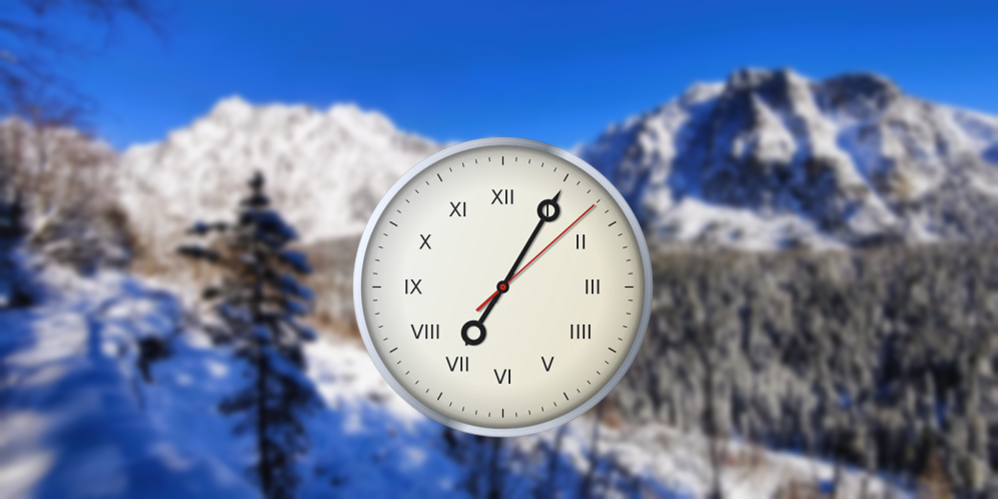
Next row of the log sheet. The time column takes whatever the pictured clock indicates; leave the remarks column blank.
7:05:08
